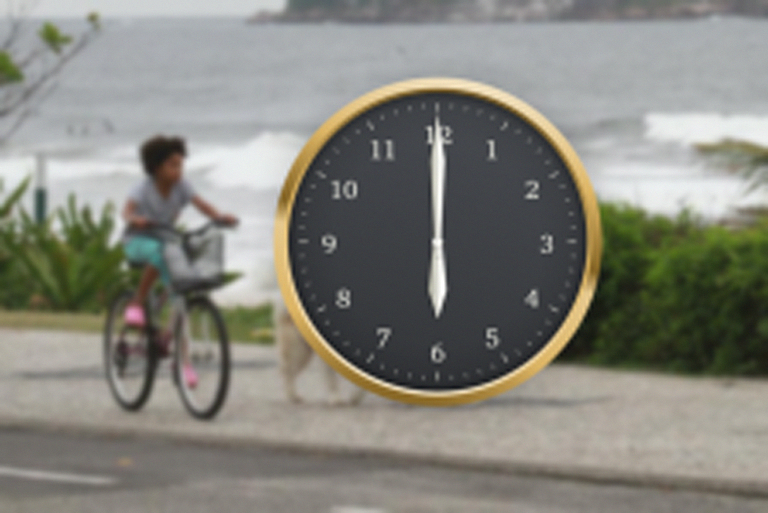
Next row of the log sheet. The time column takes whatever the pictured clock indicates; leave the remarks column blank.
6:00
